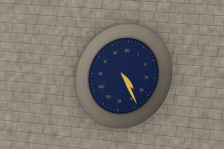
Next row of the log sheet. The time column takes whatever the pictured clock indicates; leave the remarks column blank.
4:24
